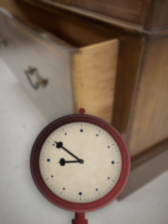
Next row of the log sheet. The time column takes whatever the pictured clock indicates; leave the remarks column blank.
8:51
